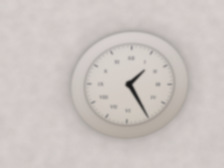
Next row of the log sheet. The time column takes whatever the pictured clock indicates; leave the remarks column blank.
1:25
